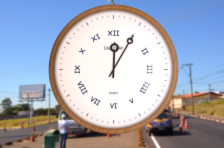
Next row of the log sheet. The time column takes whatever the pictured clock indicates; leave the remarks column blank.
12:05
